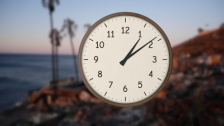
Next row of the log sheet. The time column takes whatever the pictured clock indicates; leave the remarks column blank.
1:09
